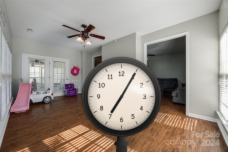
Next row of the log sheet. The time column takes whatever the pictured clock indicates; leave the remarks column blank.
7:05
